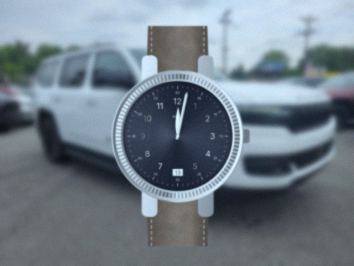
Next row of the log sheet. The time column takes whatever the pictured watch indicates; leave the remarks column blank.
12:02
